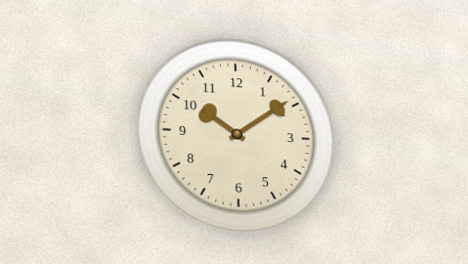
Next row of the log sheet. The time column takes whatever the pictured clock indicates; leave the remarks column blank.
10:09
